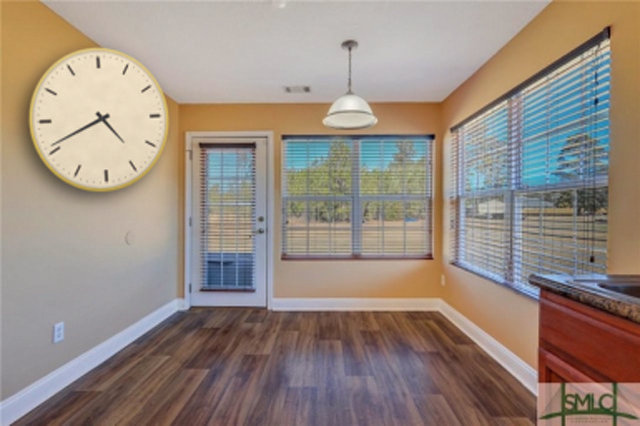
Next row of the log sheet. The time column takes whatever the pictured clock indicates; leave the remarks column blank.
4:41
